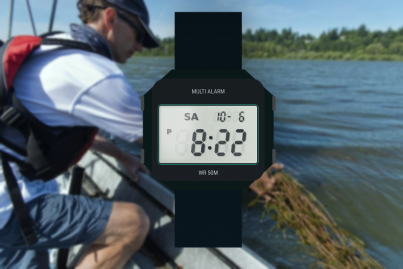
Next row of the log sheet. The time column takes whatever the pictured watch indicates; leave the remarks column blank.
8:22
